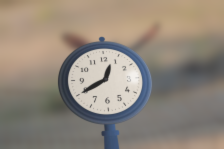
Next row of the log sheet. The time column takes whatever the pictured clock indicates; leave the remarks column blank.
12:40
